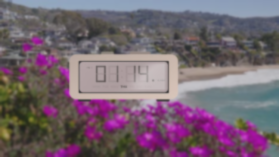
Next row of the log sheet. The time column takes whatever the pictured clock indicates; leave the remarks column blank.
1:14
